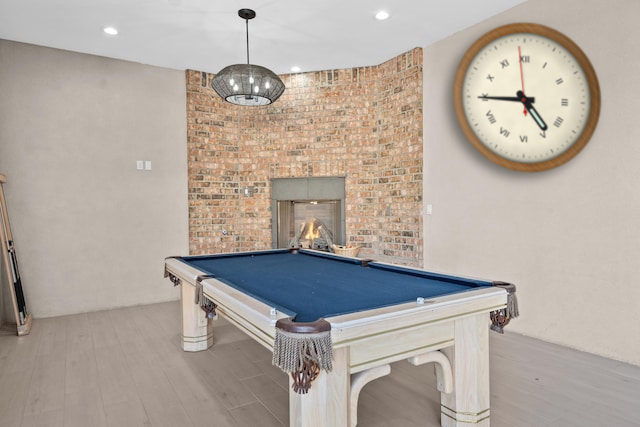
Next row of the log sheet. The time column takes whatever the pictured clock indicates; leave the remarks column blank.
4:44:59
